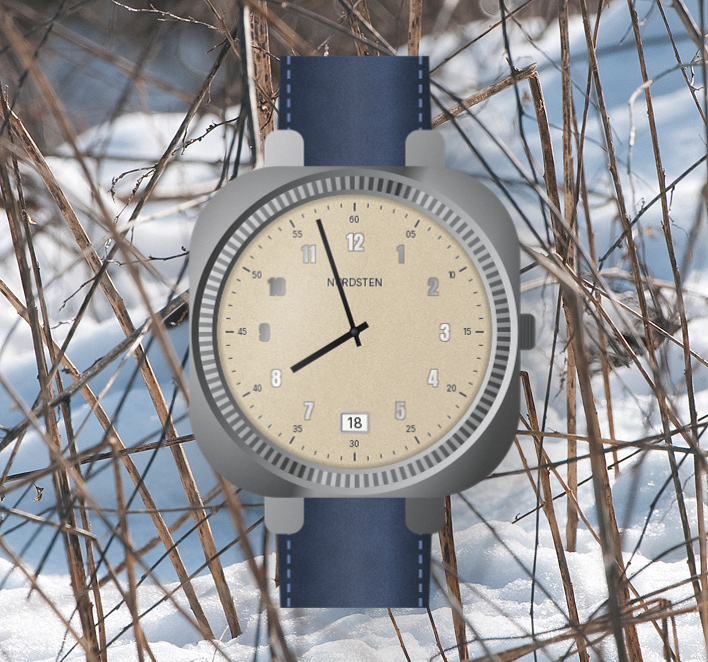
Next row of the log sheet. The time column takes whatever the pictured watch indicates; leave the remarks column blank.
7:57
